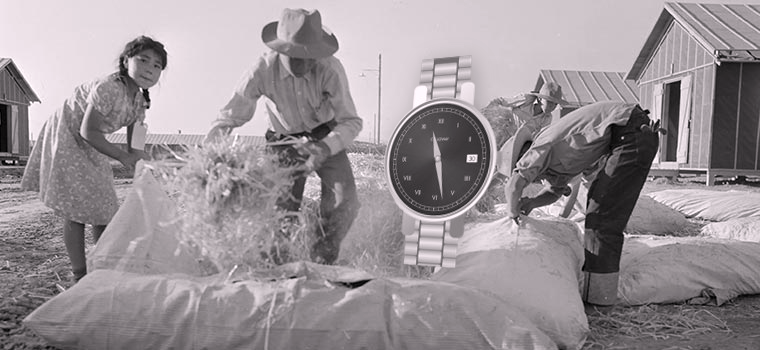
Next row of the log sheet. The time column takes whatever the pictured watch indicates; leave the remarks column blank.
11:28
